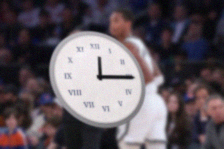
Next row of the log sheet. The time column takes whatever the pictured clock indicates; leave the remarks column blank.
12:15
